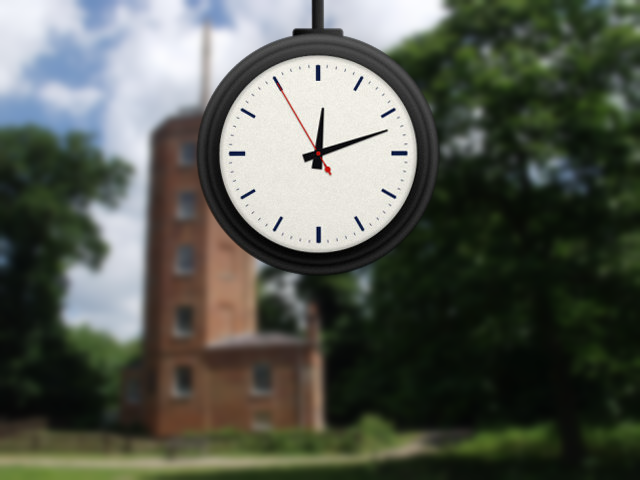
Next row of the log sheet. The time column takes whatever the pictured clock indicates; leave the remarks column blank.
12:11:55
